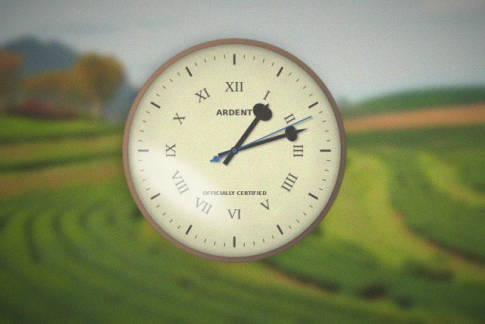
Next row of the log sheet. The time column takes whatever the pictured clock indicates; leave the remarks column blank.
1:12:11
